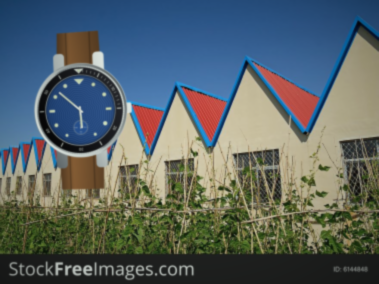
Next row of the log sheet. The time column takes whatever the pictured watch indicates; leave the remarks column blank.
5:52
